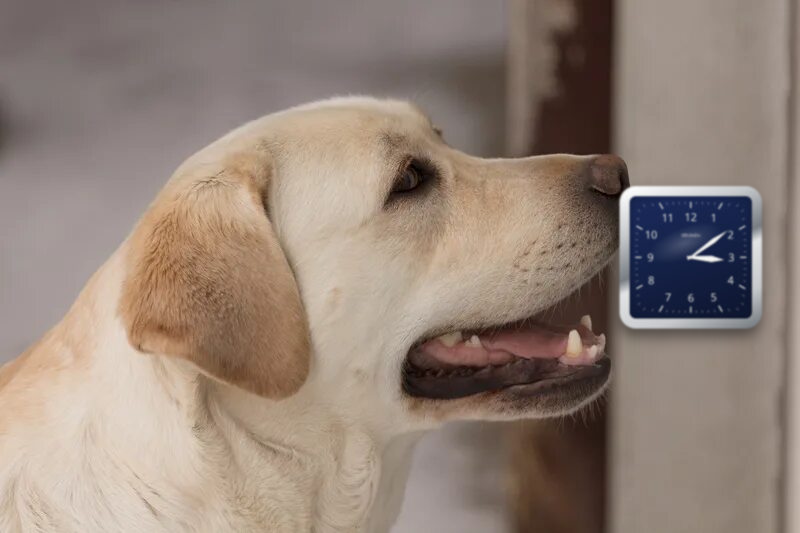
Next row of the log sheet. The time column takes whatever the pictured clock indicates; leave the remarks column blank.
3:09
